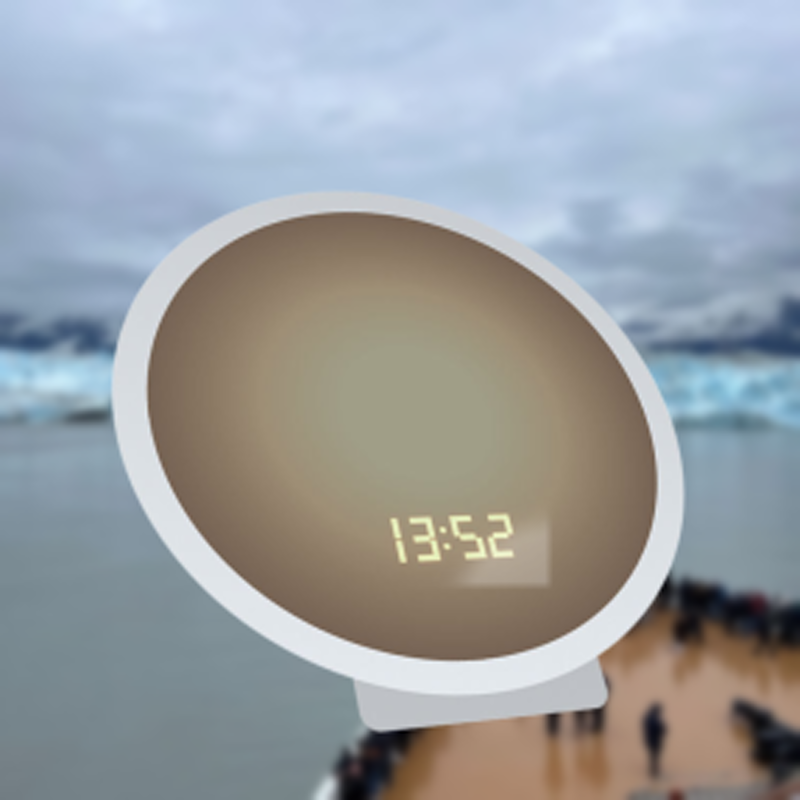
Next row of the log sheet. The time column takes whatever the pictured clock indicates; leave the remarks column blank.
13:52
